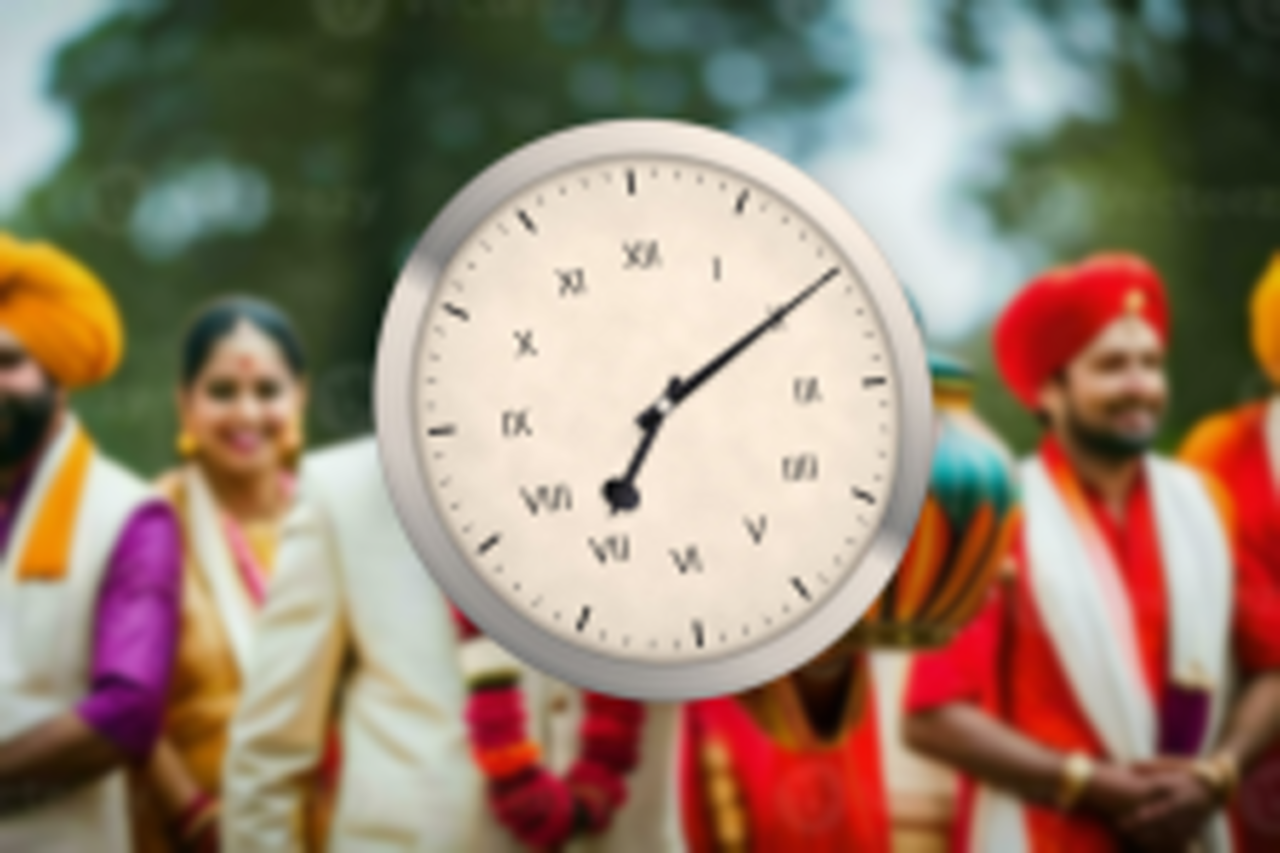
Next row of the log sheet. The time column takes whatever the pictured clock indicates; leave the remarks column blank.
7:10
